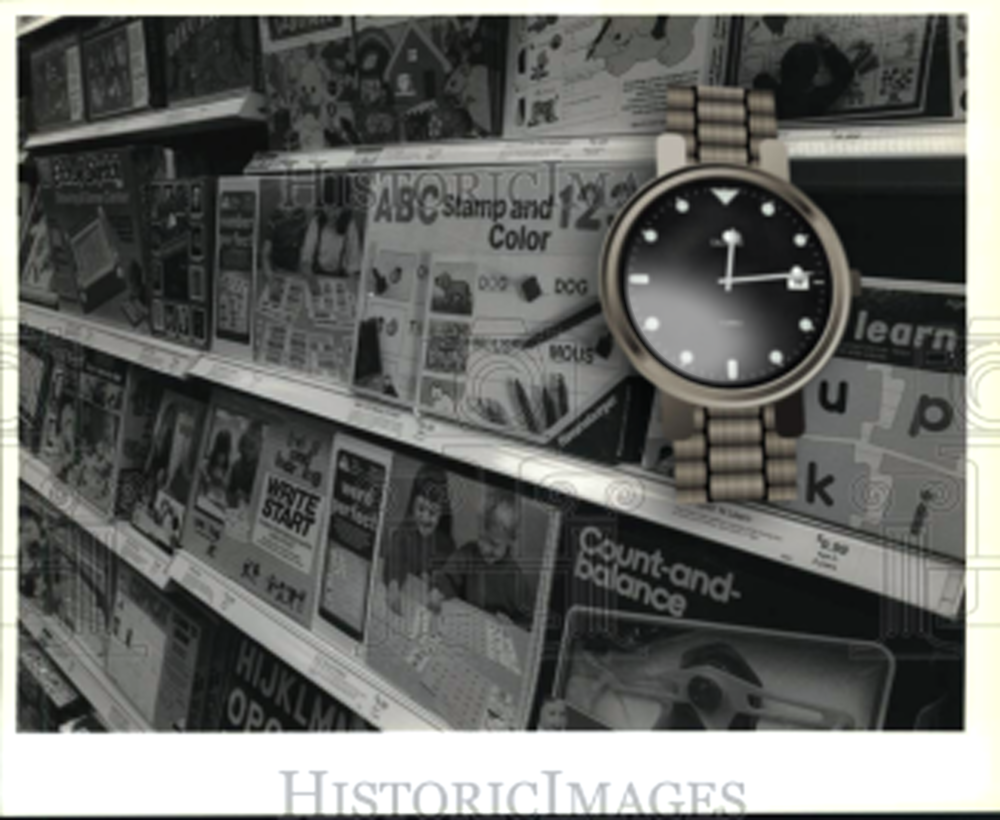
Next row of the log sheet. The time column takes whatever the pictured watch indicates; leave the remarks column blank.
12:14
